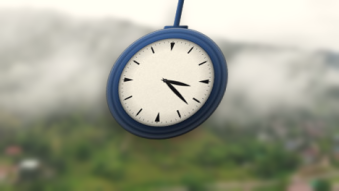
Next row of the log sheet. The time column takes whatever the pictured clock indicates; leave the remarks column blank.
3:22
